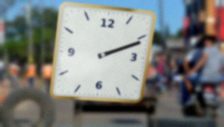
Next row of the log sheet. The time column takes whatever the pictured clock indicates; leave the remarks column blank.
2:11
